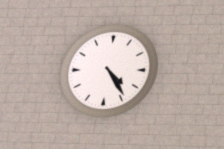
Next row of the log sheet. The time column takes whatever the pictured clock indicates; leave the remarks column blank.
4:24
